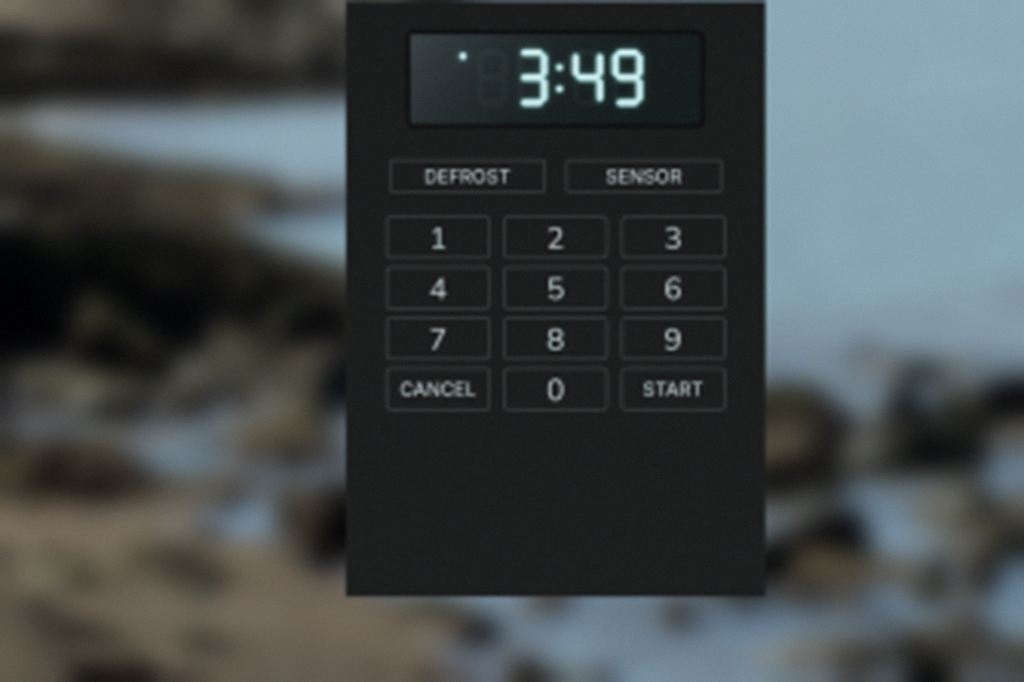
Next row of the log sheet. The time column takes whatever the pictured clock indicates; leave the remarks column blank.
3:49
